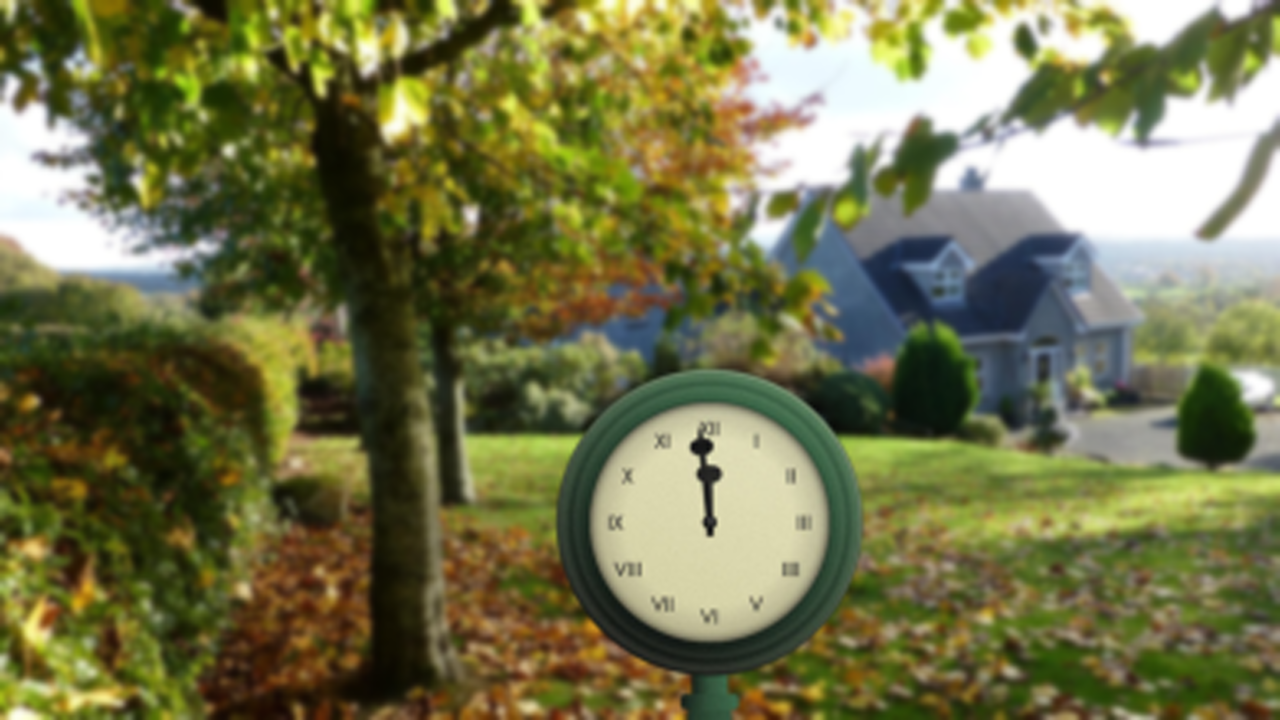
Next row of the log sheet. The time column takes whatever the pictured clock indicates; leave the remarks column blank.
11:59
